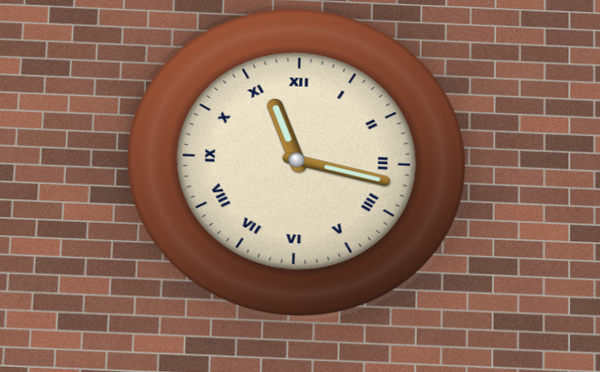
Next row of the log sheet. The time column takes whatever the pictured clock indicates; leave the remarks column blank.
11:17
